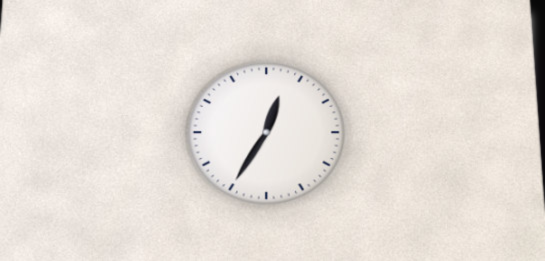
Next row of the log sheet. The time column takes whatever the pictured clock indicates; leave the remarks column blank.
12:35
